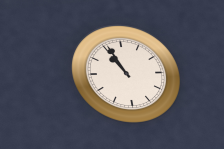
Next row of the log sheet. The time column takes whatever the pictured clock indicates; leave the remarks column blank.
10:56
